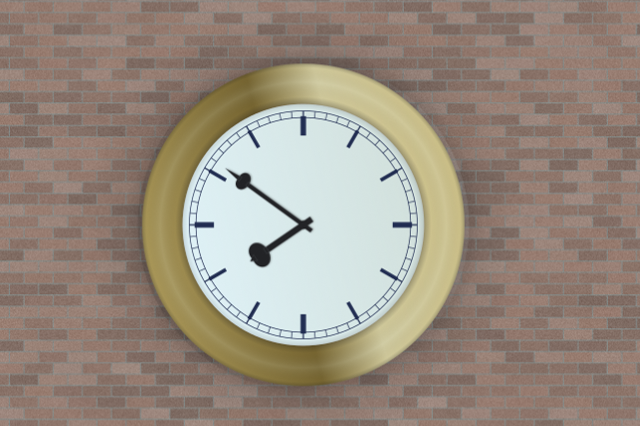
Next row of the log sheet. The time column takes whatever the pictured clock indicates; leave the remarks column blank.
7:51
